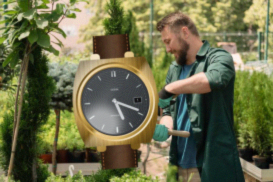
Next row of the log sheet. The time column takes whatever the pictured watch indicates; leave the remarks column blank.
5:19
